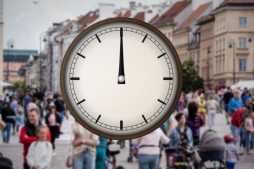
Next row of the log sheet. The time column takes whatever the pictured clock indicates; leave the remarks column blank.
12:00
